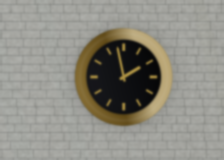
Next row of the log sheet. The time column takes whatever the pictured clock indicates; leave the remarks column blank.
1:58
